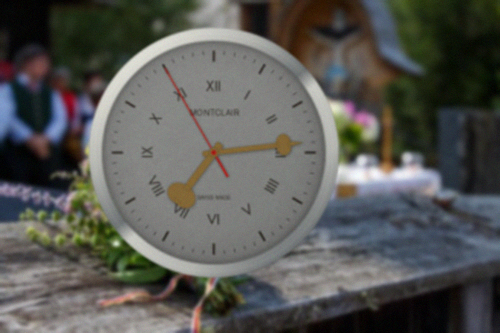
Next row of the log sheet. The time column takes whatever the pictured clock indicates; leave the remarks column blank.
7:13:55
